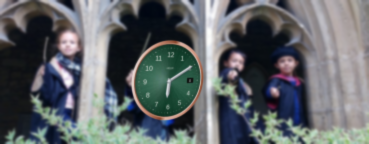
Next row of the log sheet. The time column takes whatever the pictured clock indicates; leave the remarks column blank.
6:10
